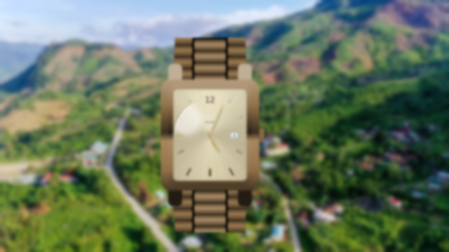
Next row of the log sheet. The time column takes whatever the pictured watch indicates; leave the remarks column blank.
5:04
